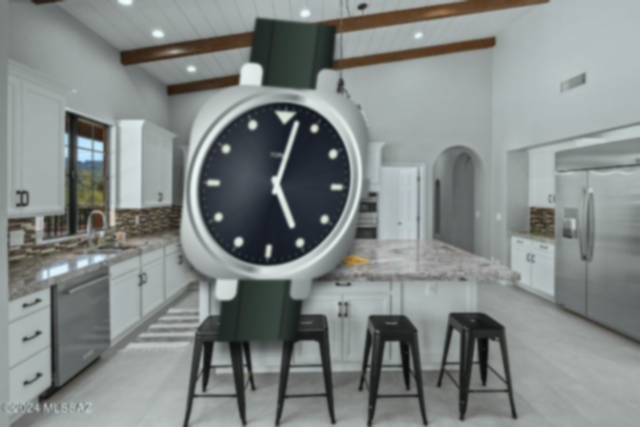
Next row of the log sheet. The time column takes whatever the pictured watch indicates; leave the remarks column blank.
5:02
